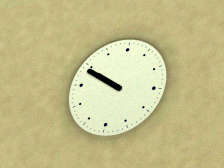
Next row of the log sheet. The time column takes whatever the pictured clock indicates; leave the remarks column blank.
9:49
